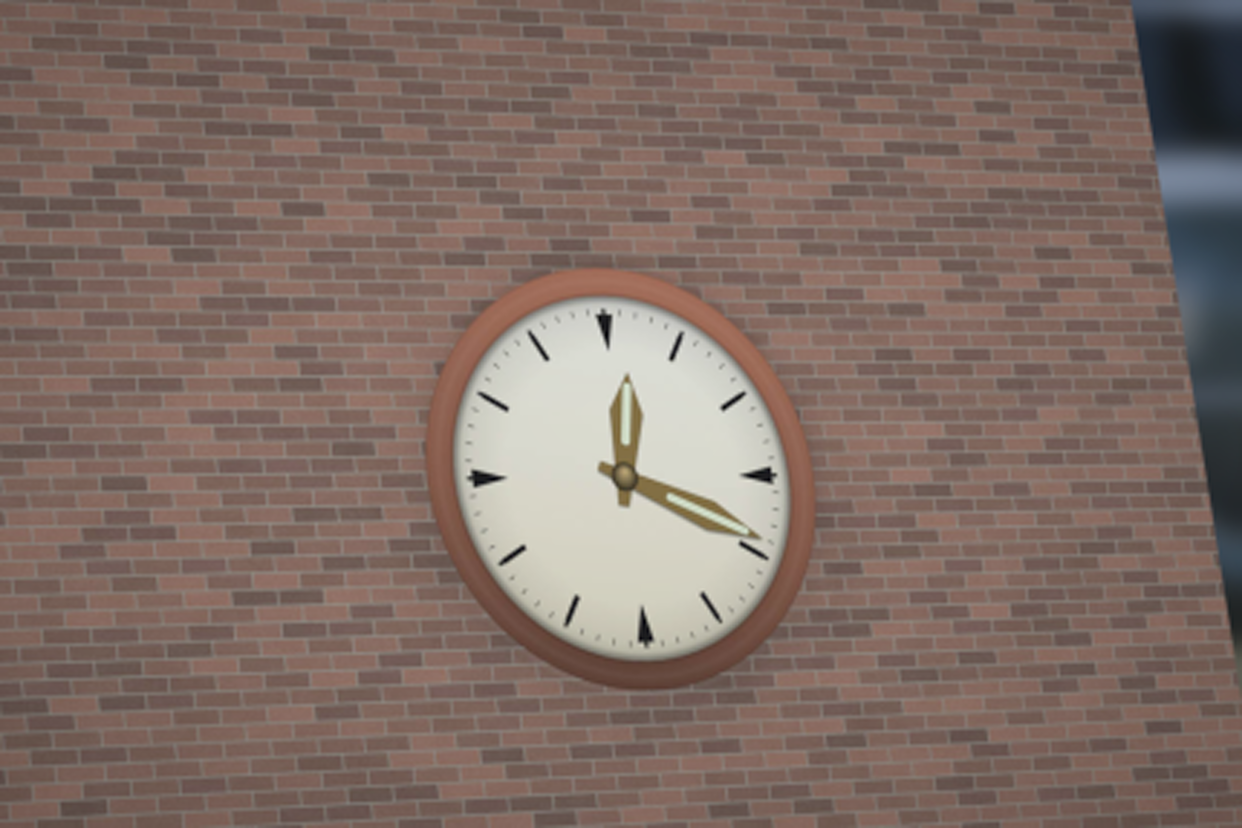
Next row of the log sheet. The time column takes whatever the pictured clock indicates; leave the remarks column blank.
12:19
